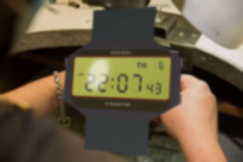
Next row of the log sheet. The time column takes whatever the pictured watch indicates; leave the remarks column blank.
22:07
